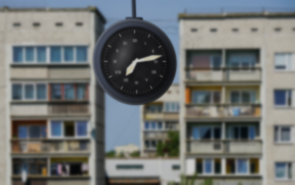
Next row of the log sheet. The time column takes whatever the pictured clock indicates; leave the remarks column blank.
7:13
